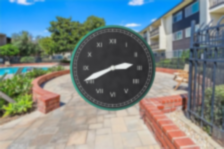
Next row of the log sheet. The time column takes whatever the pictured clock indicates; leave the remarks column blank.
2:41
